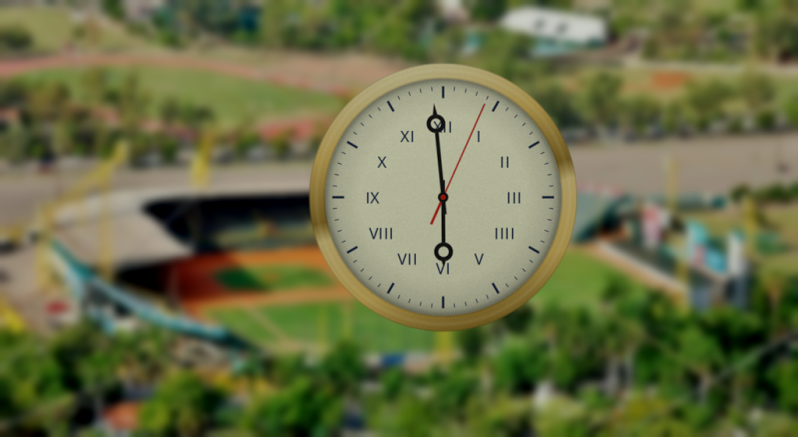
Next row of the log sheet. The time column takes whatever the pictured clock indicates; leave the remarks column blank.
5:59:04
